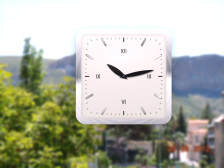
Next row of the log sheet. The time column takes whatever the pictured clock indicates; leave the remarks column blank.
10:13
